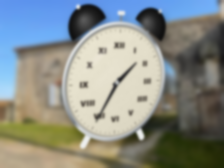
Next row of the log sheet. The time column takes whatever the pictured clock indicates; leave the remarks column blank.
1:35
